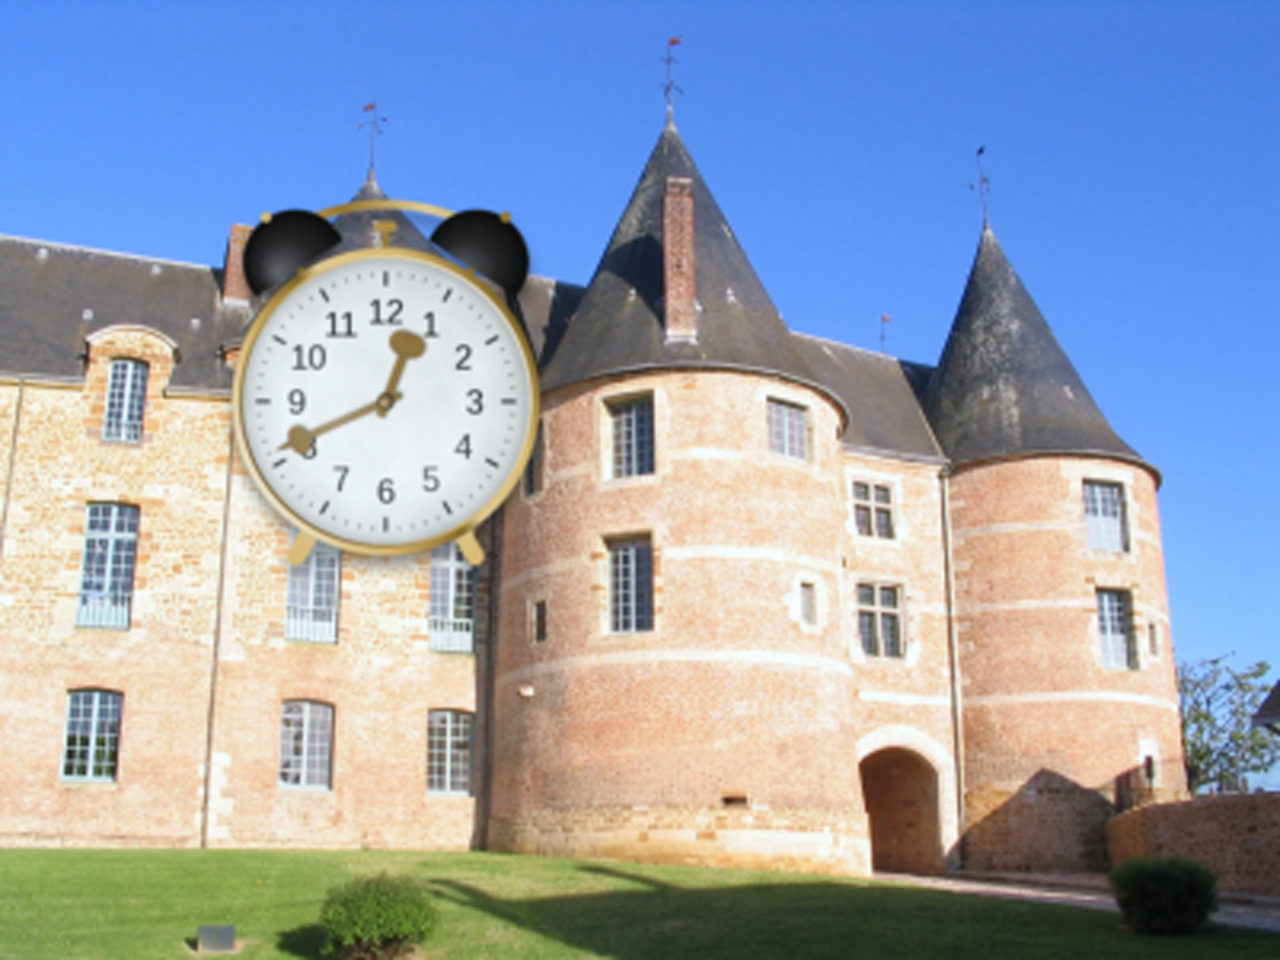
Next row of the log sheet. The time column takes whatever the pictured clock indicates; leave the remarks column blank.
12:41
